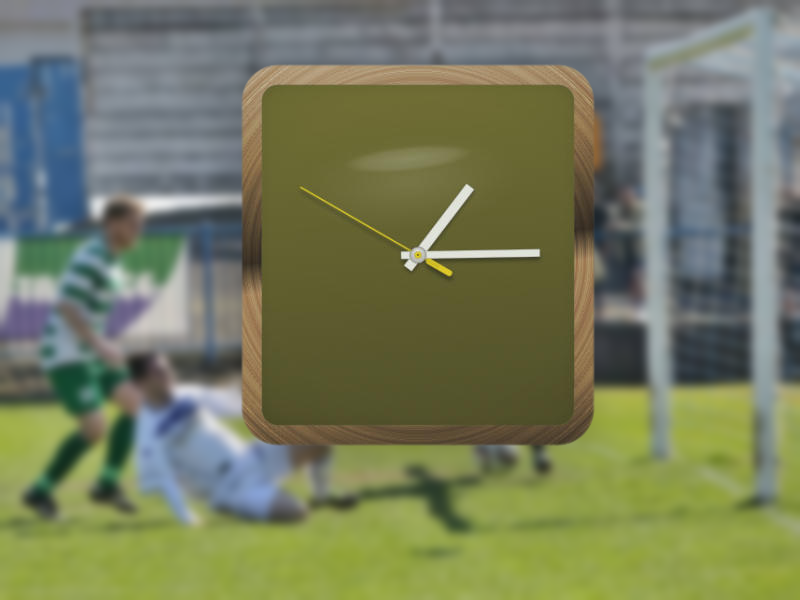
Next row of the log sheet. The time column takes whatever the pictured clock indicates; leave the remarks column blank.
1:14:50
